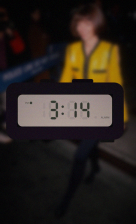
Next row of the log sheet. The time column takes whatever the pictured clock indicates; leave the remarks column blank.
3:14
